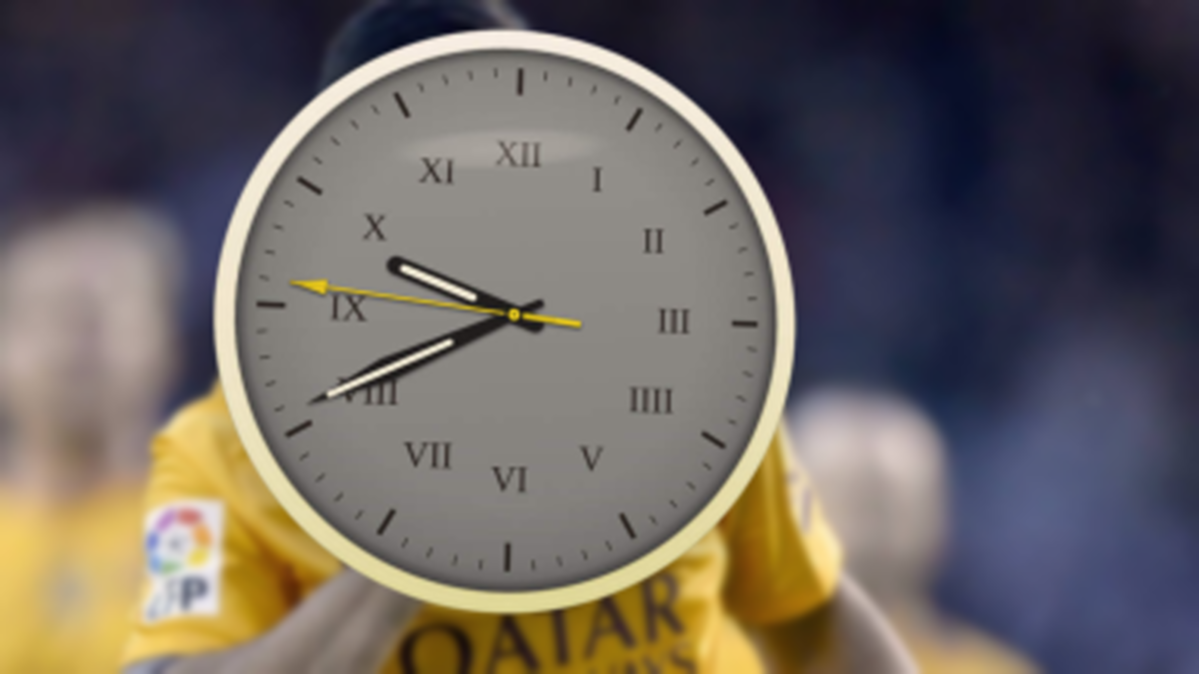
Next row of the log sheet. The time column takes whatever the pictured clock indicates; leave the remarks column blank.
9:40:46
